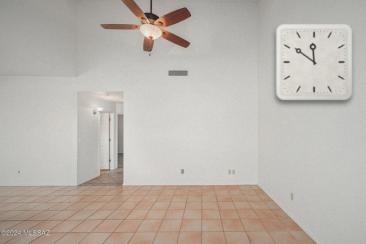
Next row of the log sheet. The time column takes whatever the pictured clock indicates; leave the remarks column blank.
11:51
